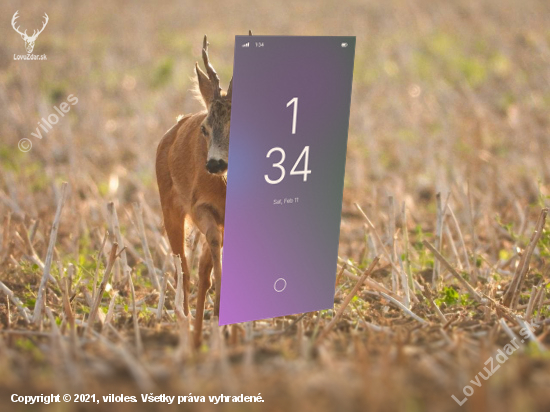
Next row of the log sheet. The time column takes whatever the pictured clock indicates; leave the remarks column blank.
1:34
